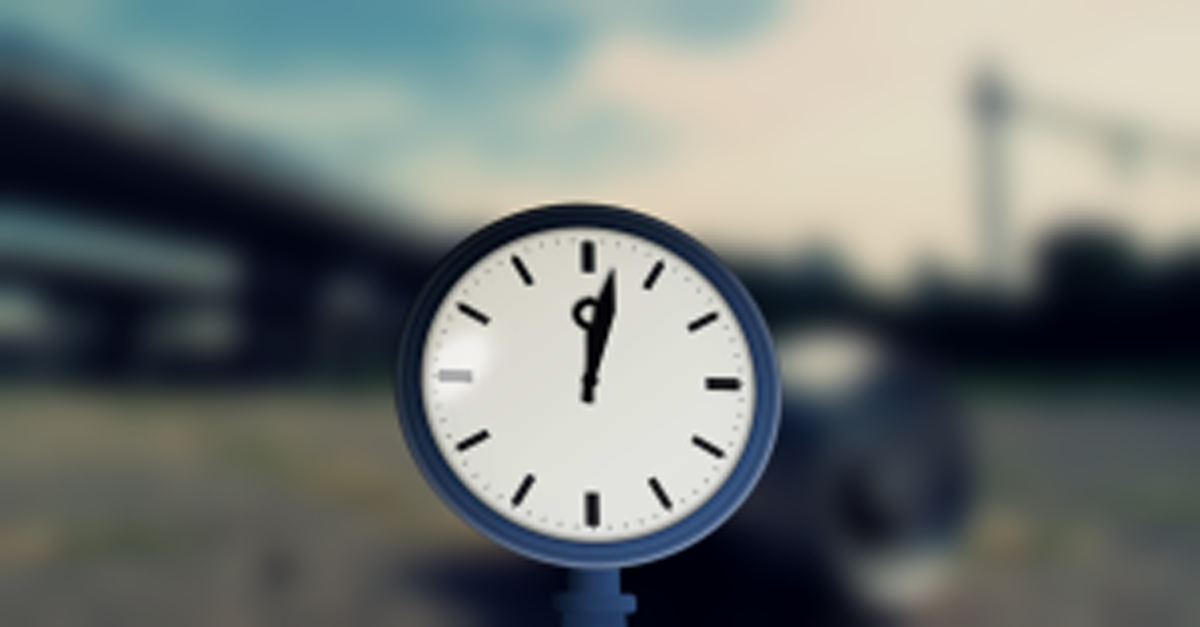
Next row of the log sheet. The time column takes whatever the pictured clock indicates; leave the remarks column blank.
12:02
